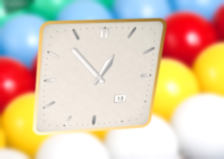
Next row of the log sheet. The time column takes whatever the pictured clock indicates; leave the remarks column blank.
12:53
